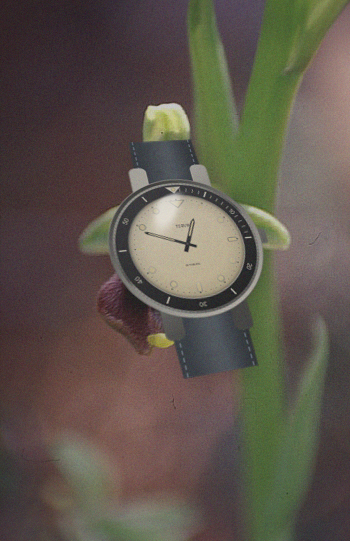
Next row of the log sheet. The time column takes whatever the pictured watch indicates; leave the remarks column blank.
12:49
